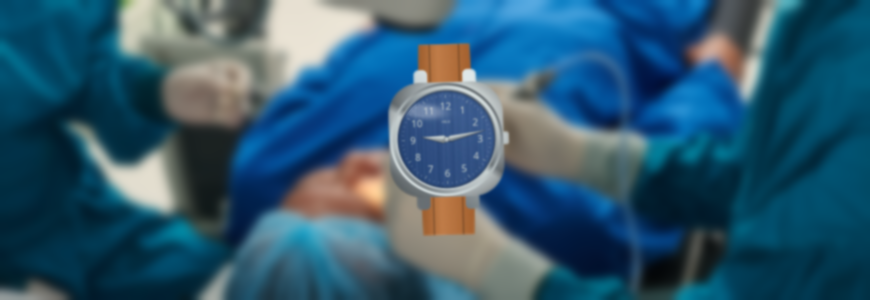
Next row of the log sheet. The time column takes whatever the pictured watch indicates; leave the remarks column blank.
9:13
